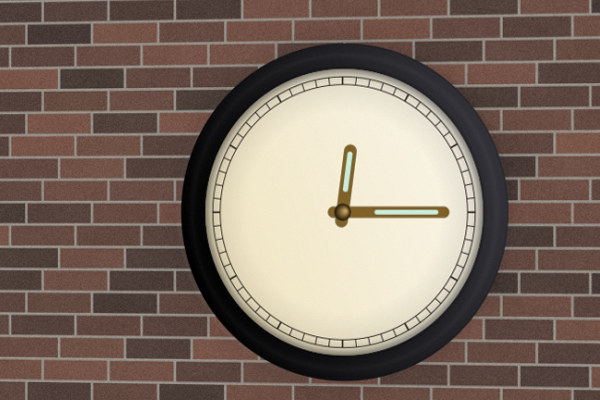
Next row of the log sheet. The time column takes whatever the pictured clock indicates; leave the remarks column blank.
12:15
